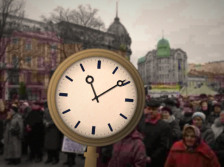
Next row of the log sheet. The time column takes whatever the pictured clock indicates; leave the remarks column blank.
11:09
